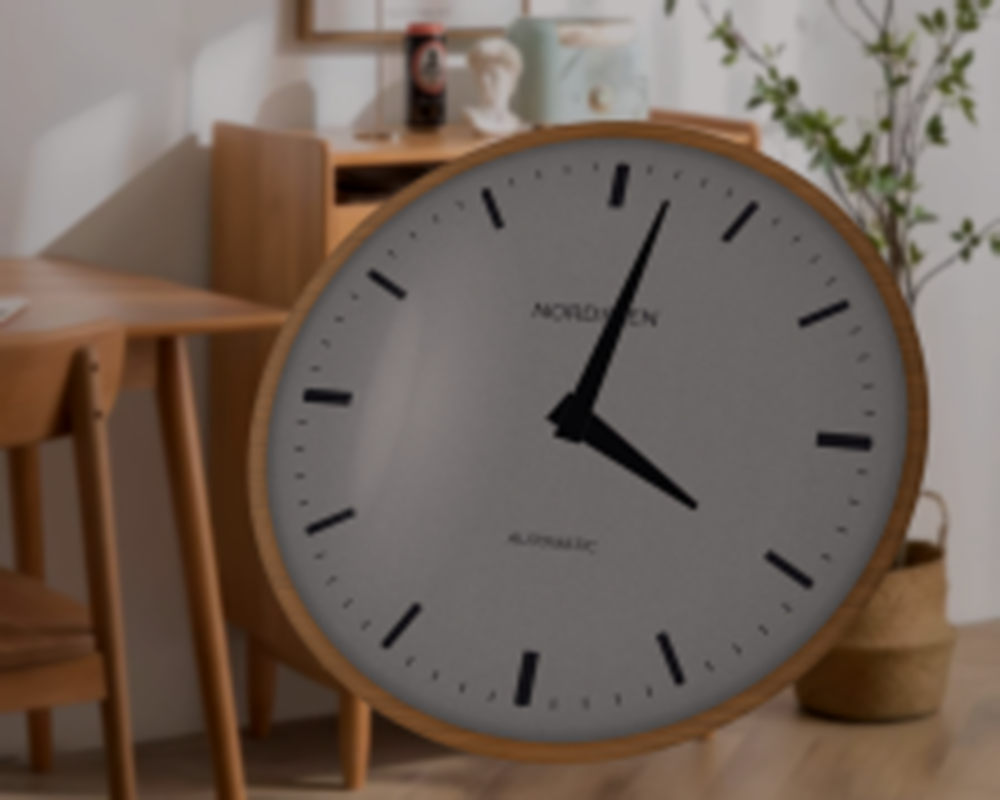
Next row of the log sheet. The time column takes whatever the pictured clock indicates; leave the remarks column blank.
4:02
